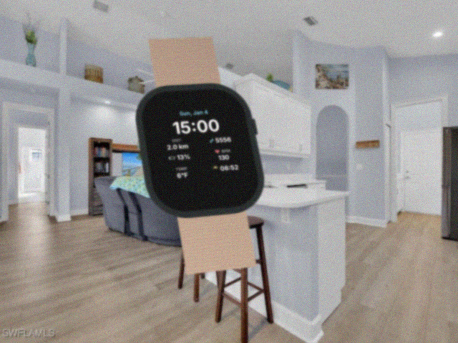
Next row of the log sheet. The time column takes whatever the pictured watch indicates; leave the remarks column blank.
15:00
